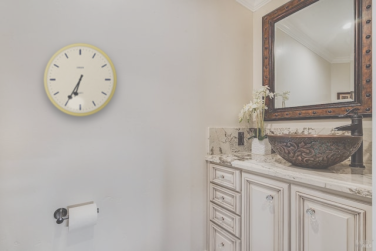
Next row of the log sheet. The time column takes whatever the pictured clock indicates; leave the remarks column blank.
6:35
